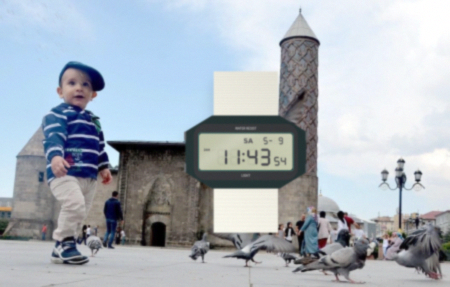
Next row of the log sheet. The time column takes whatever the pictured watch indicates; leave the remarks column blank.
11:43
